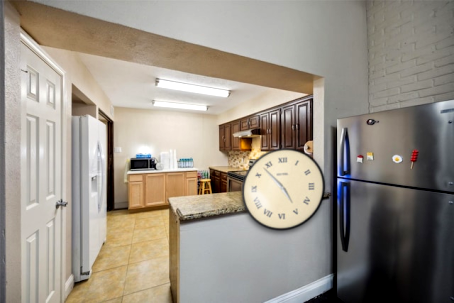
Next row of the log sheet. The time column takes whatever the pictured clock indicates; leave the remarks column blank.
4:53
